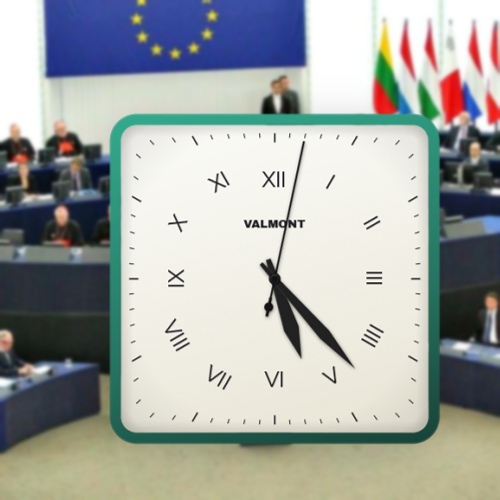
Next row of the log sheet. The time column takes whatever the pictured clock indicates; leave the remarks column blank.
5:23:02
